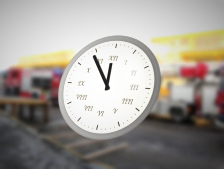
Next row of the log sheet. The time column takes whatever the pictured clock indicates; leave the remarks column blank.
11:54
